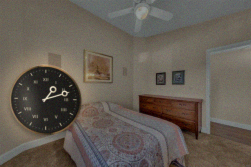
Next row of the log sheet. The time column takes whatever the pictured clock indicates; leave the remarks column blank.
1:12
